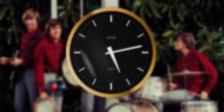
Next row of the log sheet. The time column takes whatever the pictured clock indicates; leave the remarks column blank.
5:13
